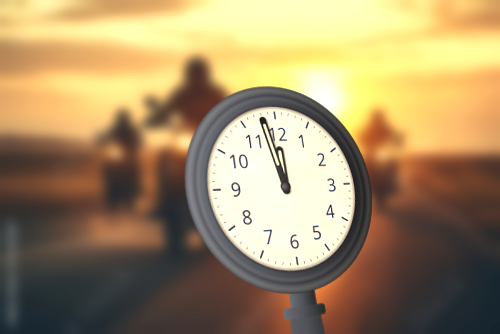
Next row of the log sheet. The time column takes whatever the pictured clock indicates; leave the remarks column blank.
11:58
